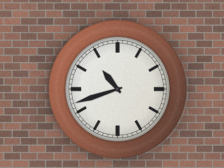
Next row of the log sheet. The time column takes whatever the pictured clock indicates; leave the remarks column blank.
10:42
